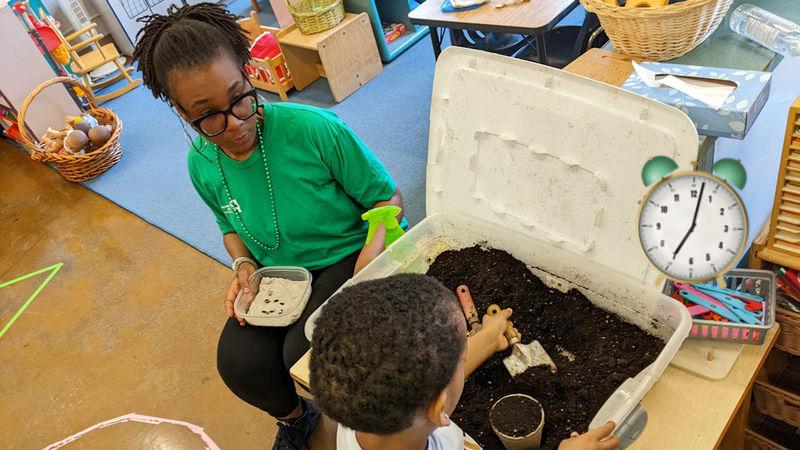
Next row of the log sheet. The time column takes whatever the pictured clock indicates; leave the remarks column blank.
7:02
